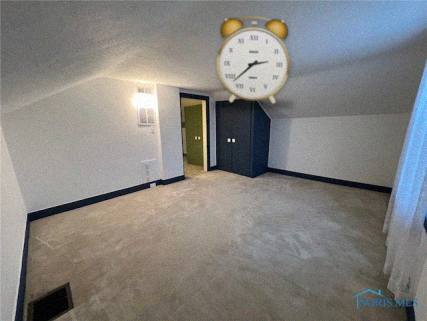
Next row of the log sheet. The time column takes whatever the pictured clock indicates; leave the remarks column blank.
2:38
